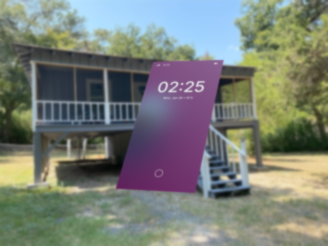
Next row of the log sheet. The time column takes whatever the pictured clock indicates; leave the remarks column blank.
2:25
